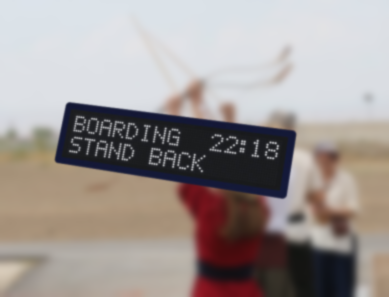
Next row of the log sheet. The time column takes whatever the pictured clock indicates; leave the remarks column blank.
22:18
